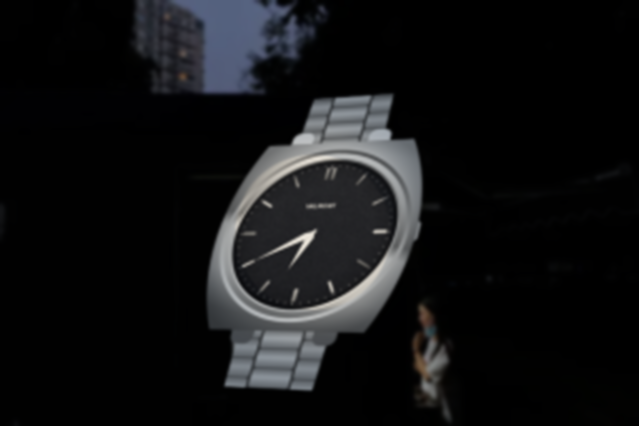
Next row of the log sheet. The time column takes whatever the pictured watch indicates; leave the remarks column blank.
6:40
